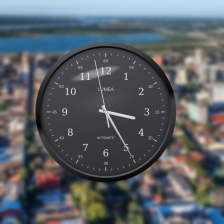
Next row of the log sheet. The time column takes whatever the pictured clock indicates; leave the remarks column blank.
3:24:58
